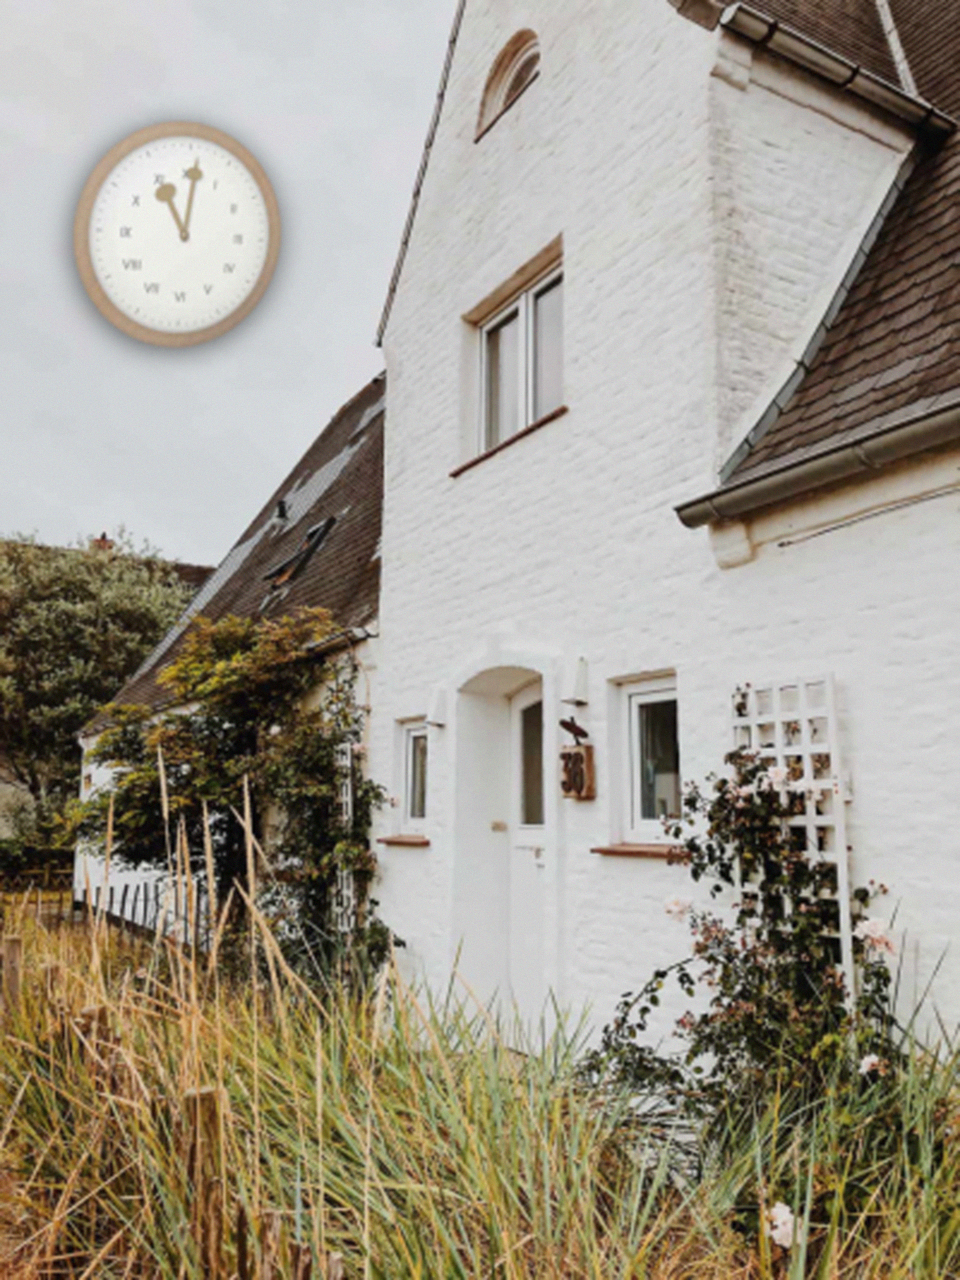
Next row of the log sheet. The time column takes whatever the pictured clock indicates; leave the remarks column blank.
11:01
